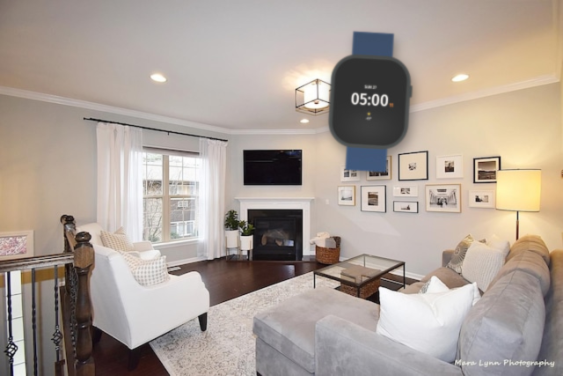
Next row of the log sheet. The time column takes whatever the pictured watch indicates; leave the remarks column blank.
5:00
